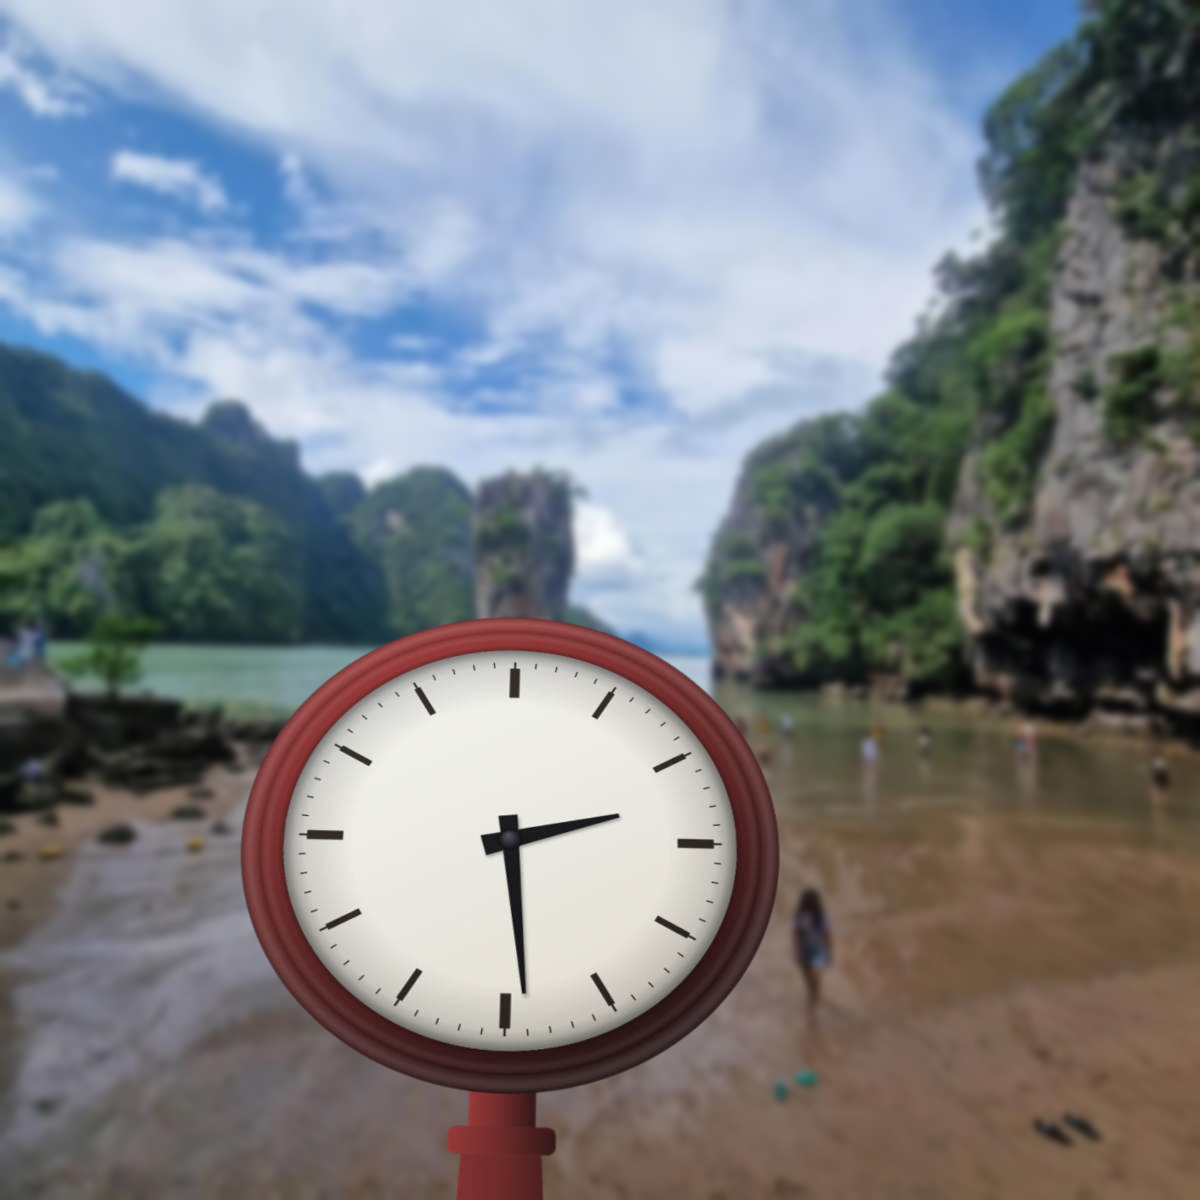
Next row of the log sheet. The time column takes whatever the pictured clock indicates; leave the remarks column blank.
2:29
